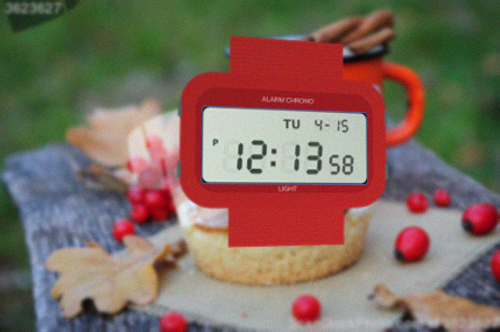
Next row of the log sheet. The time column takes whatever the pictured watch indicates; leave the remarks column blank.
12:13:58
